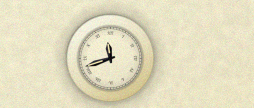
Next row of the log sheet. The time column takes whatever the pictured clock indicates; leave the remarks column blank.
11:42
